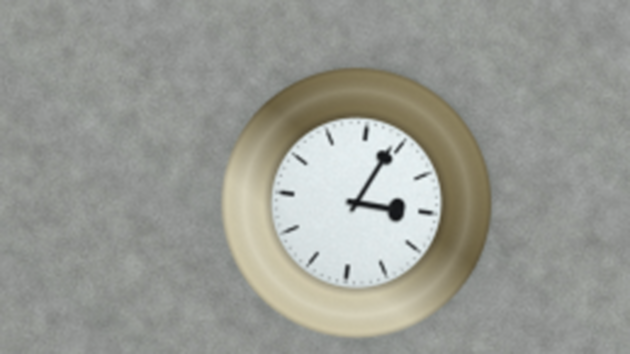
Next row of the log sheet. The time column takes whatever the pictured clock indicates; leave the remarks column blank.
3:04
